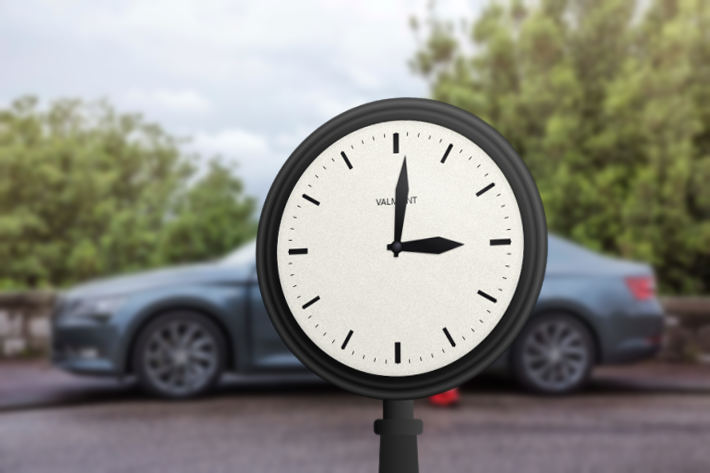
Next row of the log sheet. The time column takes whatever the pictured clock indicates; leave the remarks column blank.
3:01
